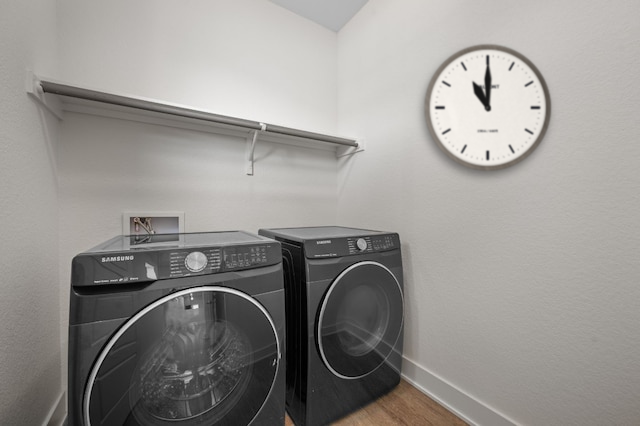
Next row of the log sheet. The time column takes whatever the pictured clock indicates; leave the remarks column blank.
11:00
